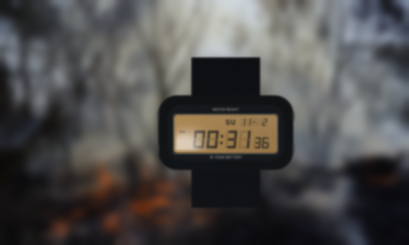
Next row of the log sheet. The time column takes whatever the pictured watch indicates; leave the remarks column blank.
0:31:36
